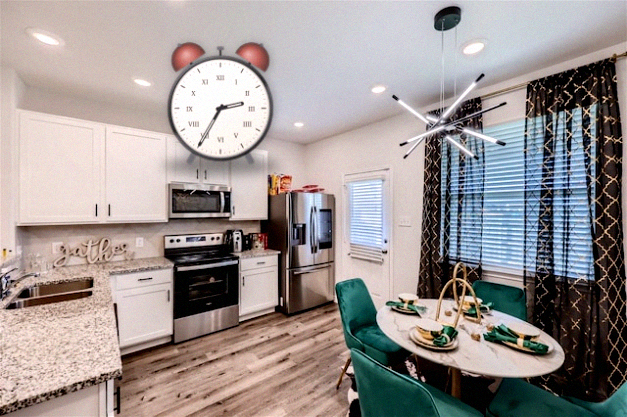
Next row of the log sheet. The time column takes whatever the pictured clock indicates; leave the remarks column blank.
2:35
